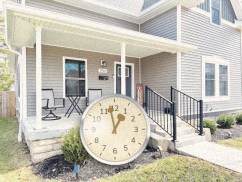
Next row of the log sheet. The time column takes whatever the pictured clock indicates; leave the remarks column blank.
12:58
